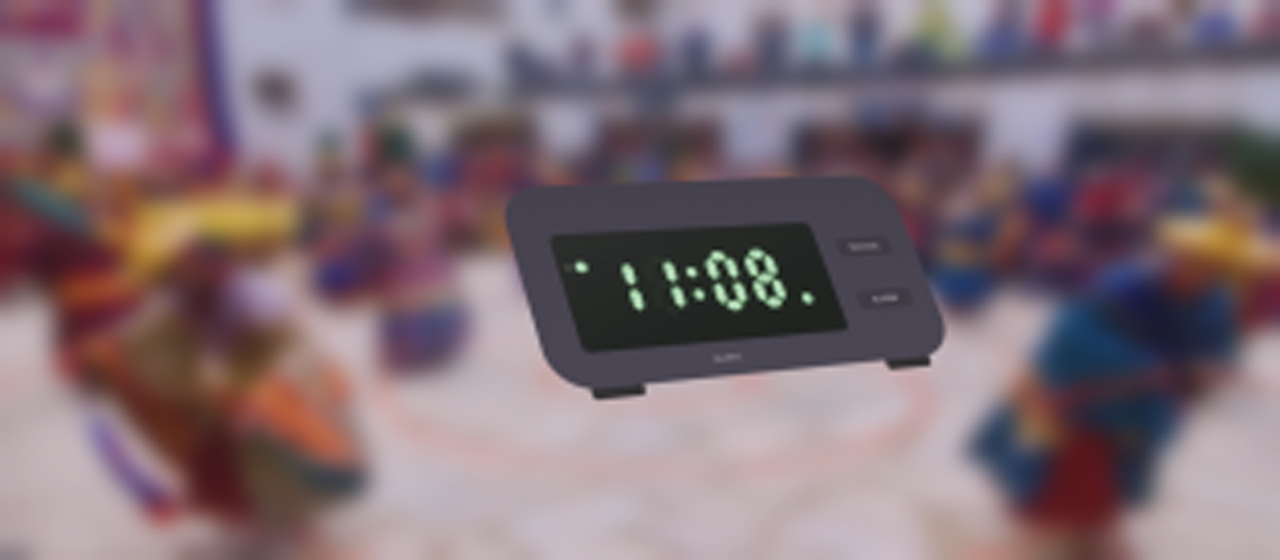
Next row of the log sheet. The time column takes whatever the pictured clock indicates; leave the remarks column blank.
11:08
